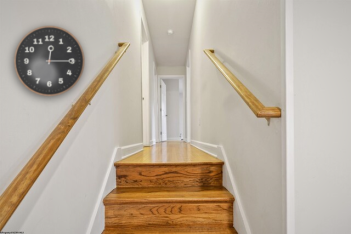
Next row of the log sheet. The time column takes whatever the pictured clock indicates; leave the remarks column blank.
12:15
